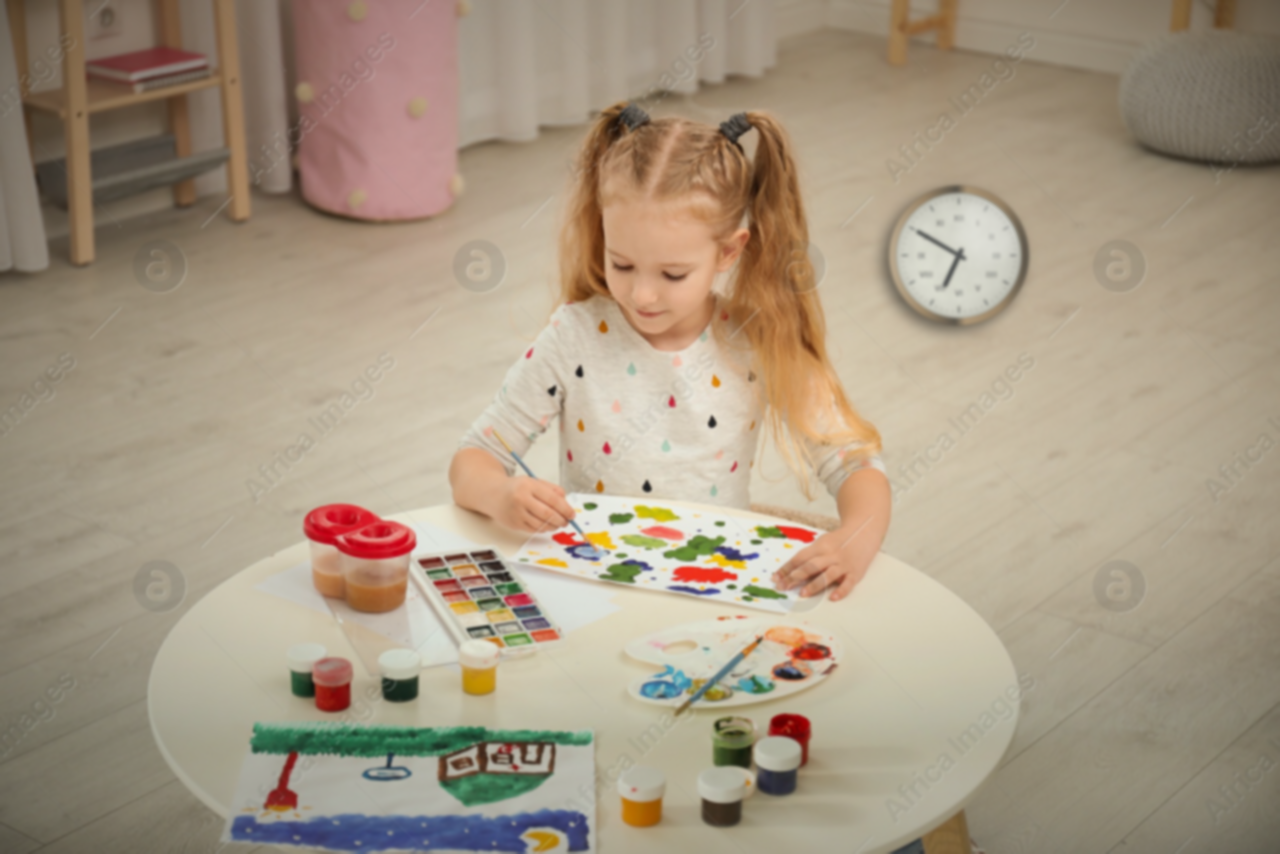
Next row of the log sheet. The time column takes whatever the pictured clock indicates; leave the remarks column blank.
6:50
